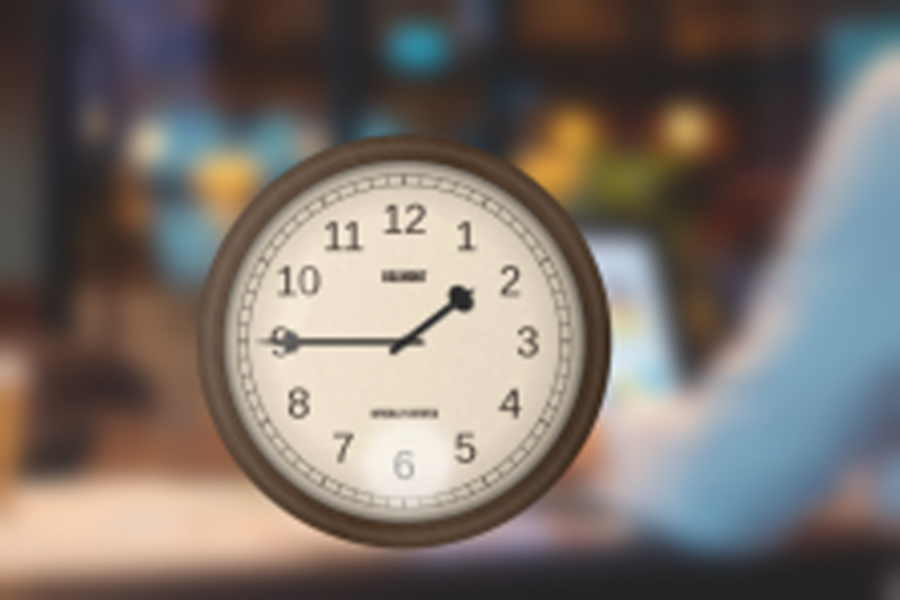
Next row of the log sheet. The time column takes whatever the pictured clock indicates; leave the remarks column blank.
1:45
